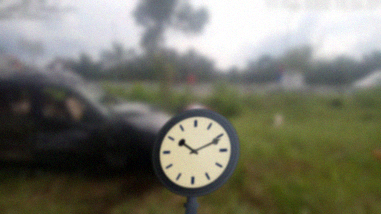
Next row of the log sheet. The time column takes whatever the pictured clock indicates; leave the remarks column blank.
10:11
